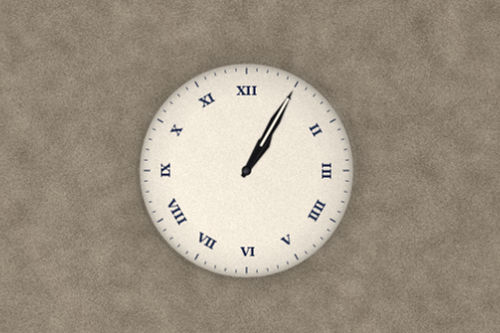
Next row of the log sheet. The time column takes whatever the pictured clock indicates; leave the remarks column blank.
1:05
